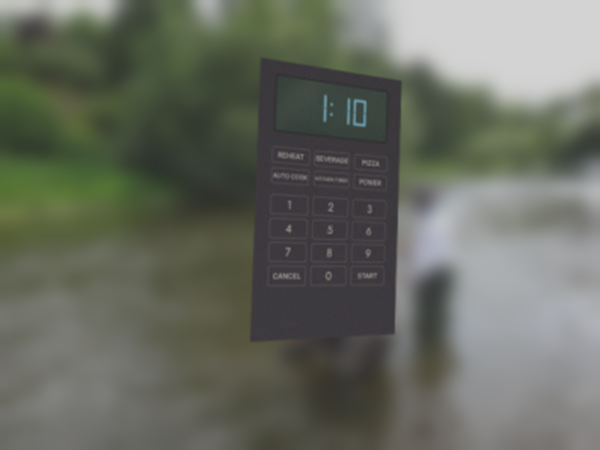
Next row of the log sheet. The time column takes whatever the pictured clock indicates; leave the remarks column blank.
1:10
